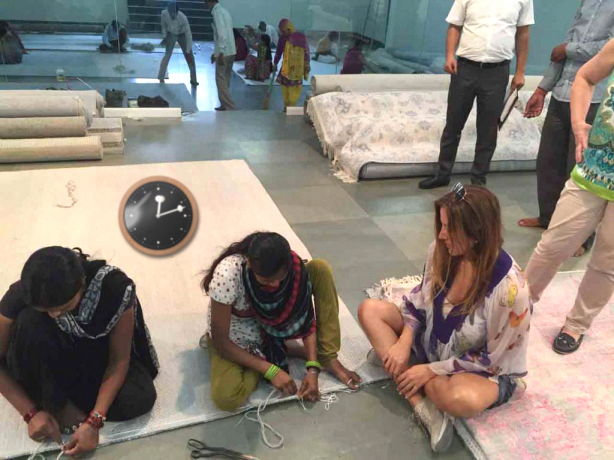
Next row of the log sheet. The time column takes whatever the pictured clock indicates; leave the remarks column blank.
12:12
